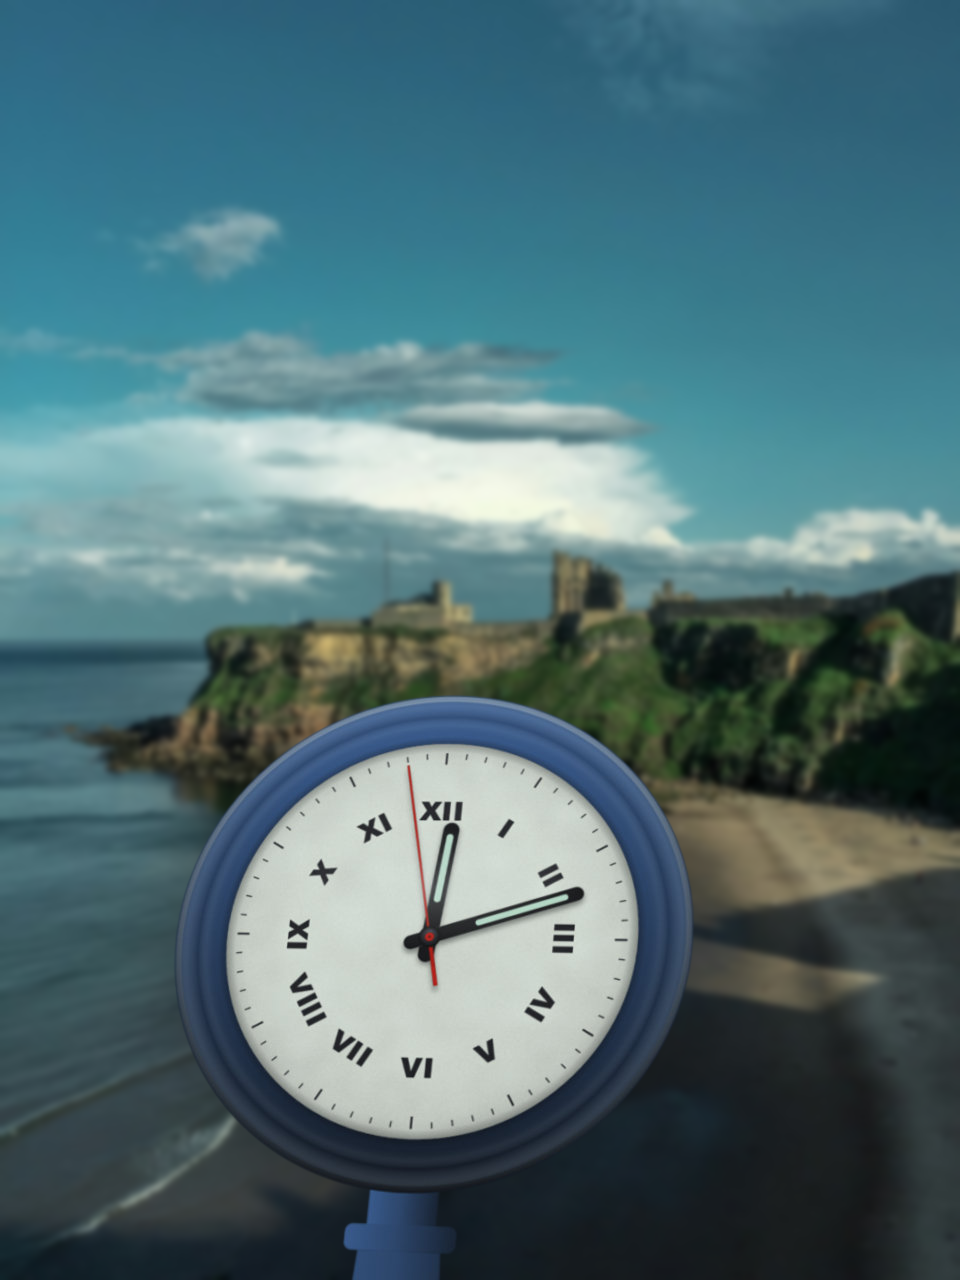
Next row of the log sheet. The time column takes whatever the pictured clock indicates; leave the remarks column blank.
12:11:58
